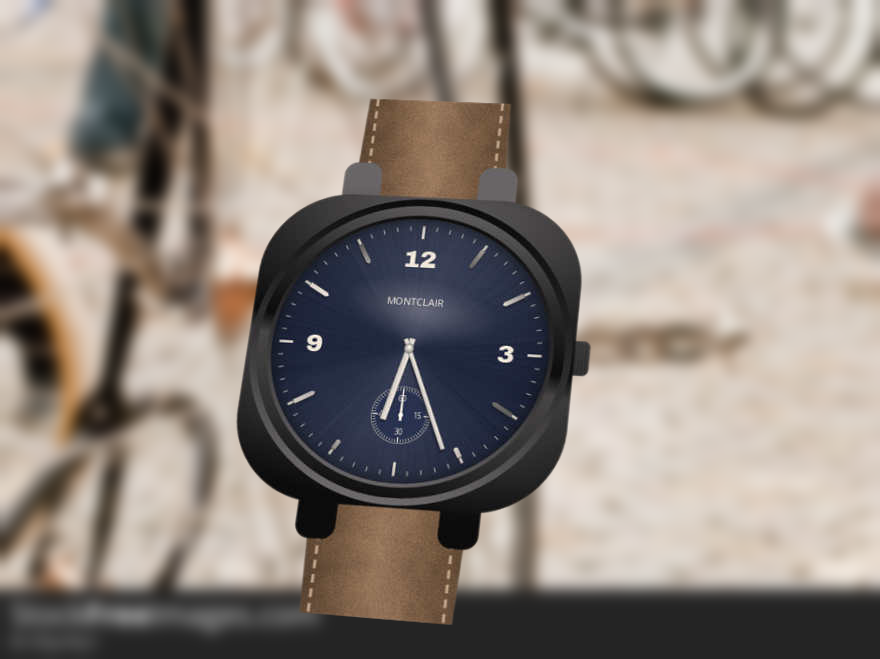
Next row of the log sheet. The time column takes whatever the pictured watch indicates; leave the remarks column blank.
6:26
